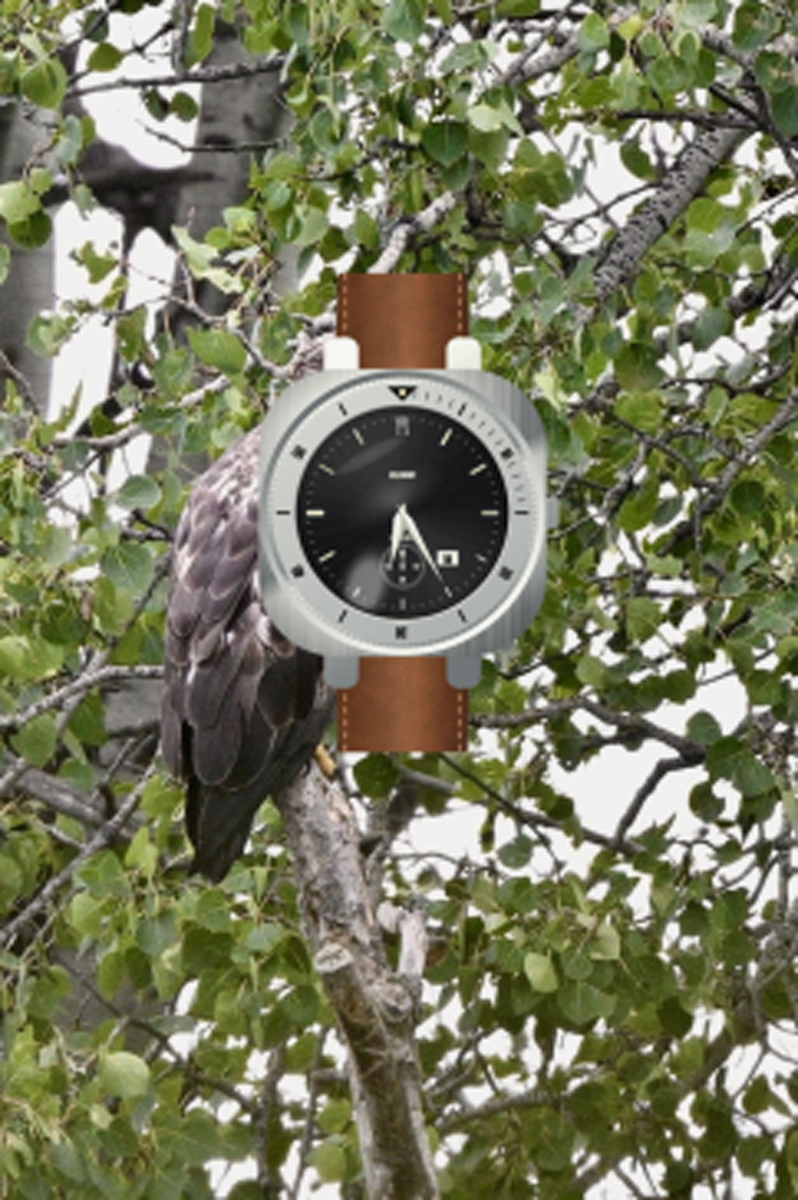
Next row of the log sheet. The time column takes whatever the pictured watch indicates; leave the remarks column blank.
6:25
